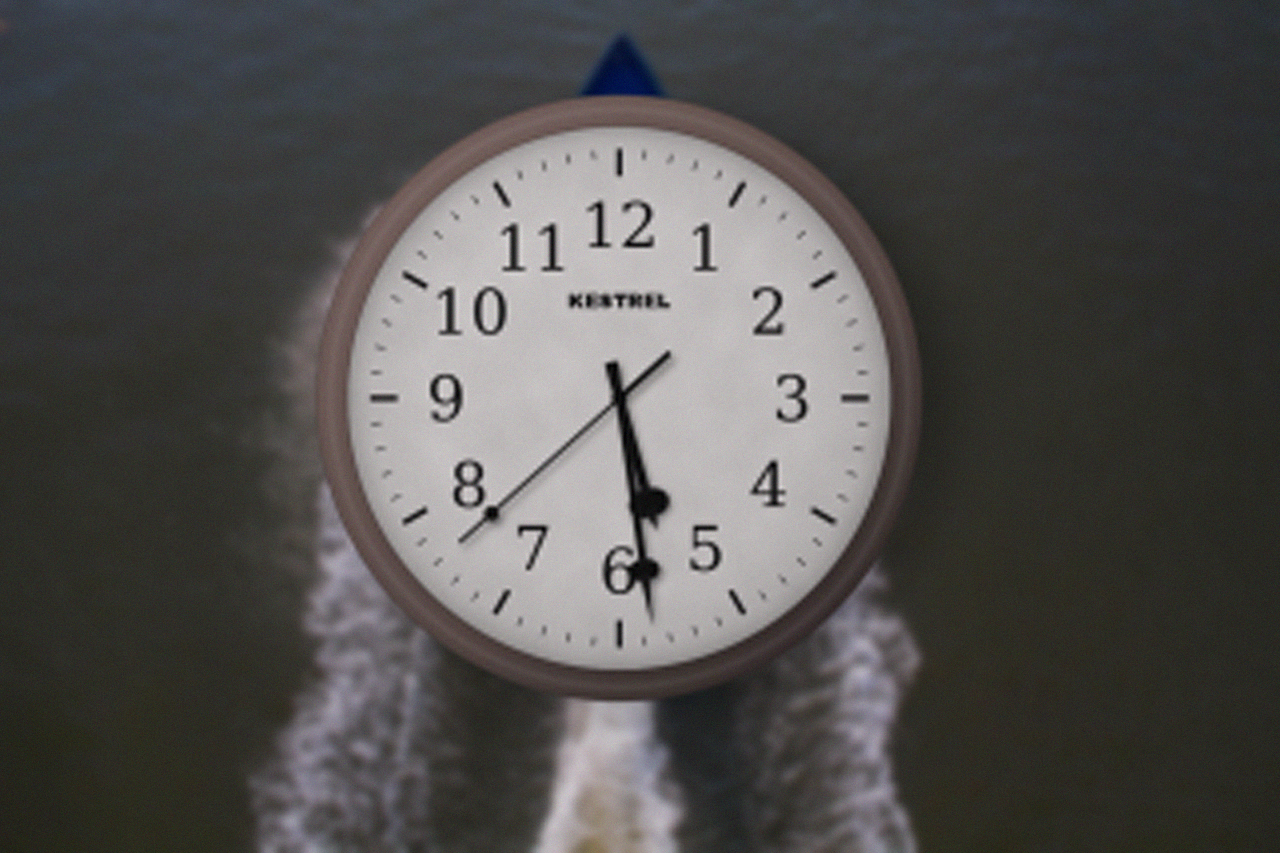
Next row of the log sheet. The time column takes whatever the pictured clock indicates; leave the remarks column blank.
5:28:38
